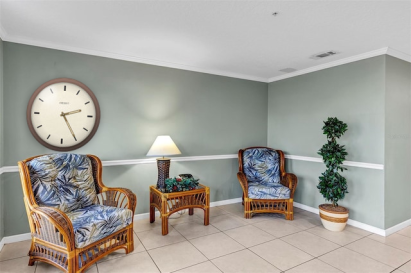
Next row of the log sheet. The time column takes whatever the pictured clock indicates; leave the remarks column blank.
2:25
